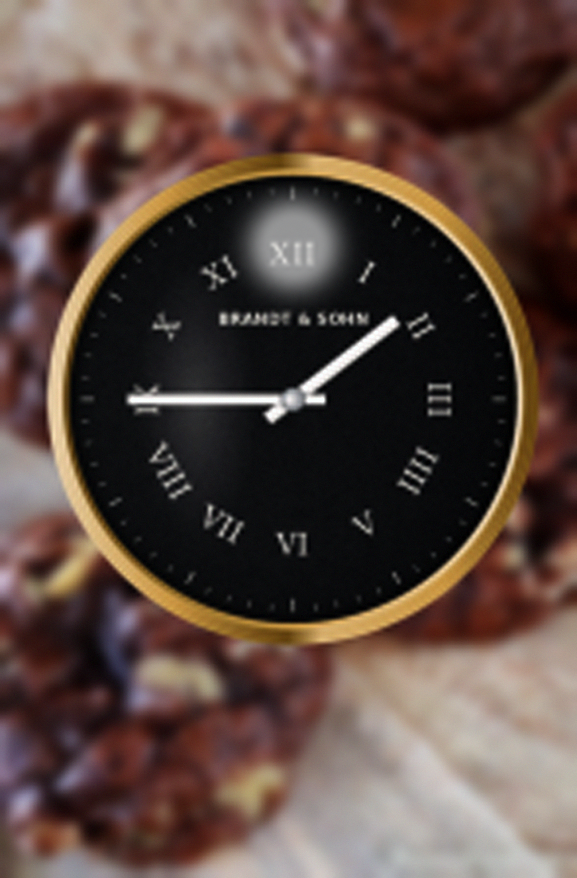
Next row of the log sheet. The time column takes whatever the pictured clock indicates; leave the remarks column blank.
1:45
